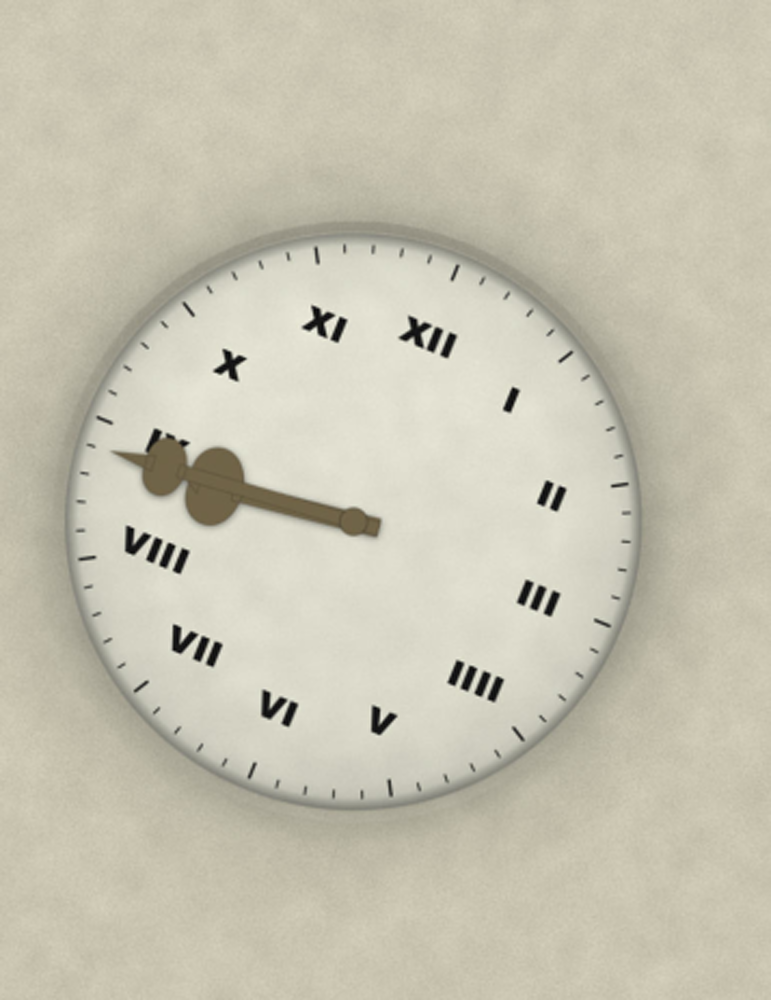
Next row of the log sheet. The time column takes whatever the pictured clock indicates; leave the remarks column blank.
8:44
